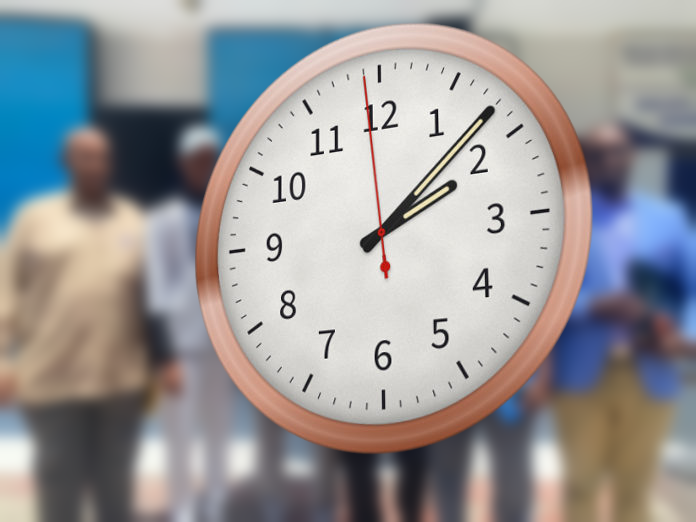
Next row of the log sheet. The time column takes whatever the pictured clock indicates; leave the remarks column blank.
2:07:59
